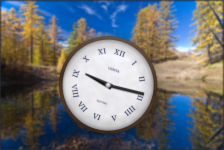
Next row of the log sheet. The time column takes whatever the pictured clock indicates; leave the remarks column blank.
9:14
